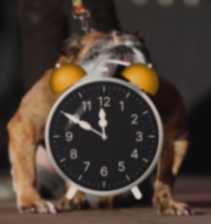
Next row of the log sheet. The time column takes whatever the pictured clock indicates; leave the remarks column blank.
11:50
